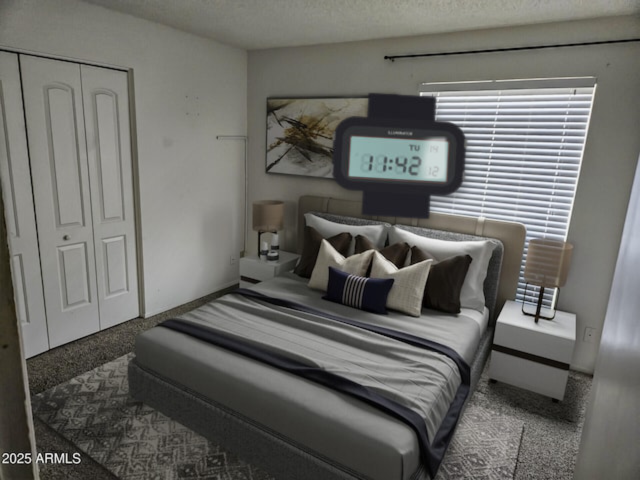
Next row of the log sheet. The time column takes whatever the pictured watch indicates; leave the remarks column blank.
11:42:12
